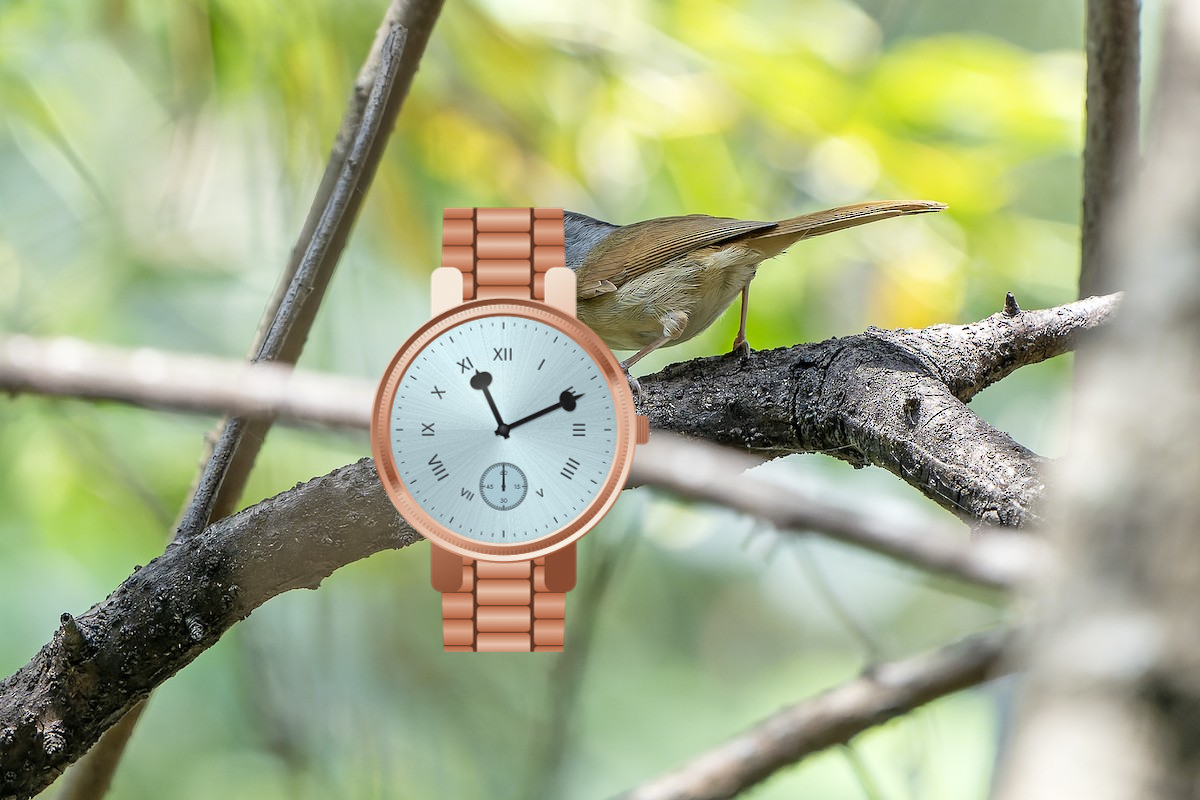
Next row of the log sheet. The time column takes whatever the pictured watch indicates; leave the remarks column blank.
11:11
